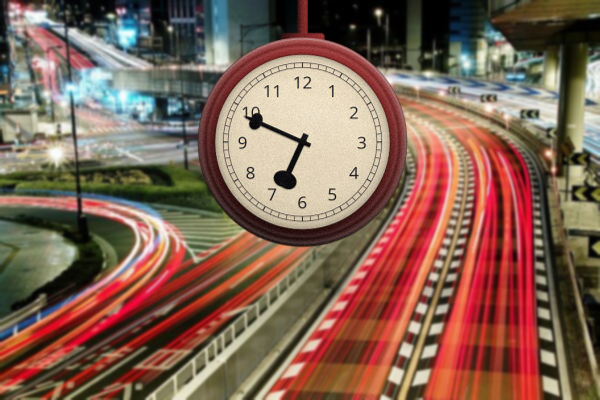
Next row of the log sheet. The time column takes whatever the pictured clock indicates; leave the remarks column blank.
6:49
